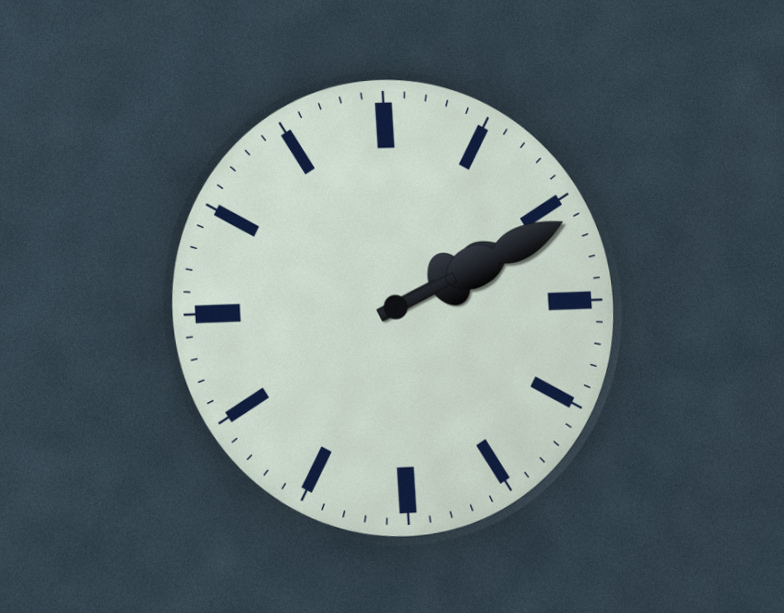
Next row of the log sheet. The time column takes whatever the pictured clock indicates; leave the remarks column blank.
2:11
